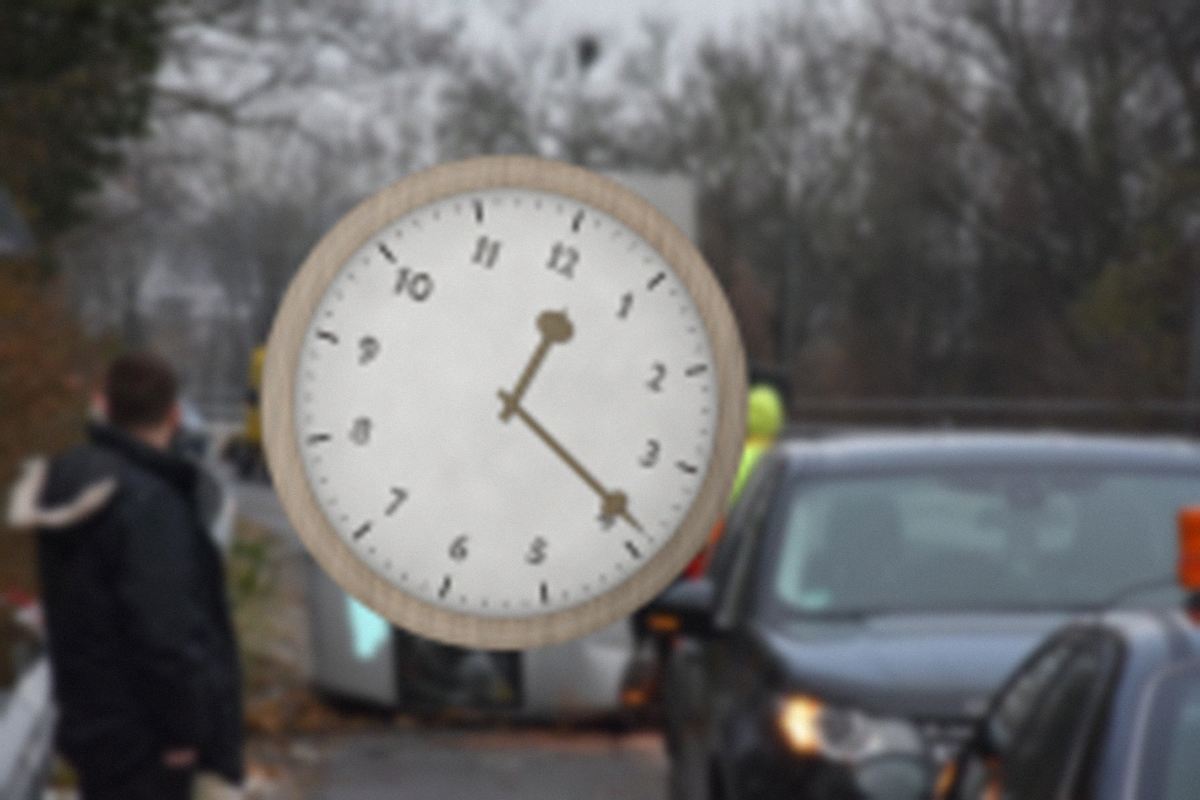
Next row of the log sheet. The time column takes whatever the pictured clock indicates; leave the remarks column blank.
12:19
